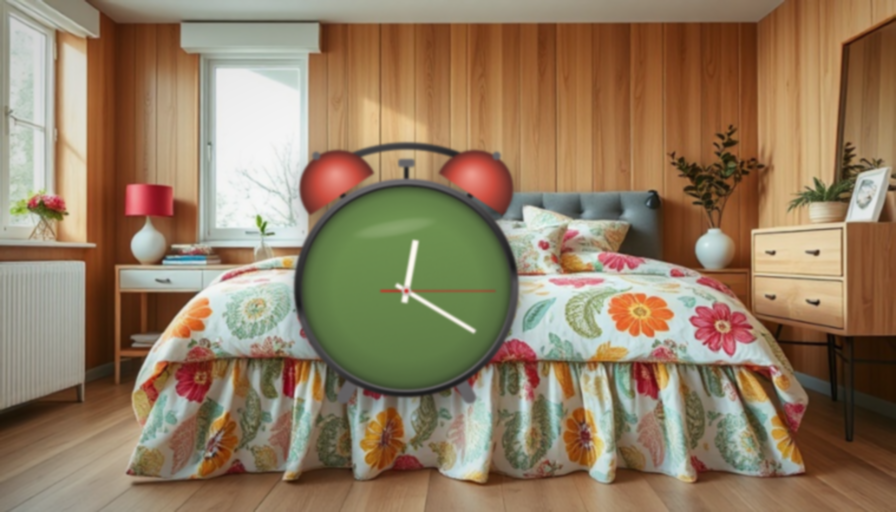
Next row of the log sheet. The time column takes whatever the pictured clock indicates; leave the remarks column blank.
12:20:15
